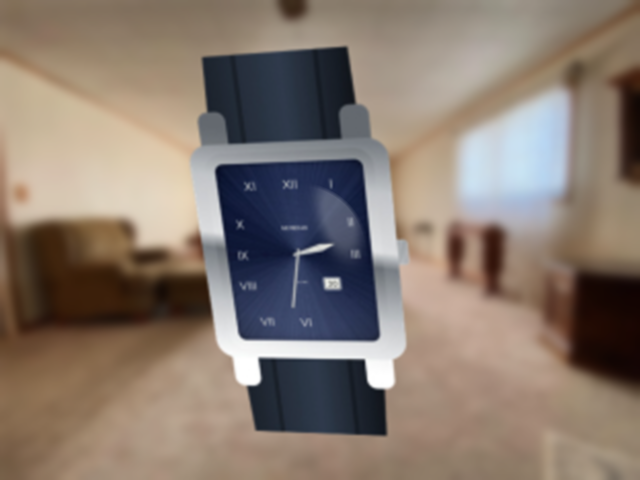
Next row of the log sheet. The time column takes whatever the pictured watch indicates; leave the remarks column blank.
2:32
